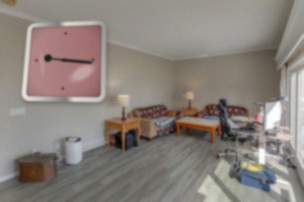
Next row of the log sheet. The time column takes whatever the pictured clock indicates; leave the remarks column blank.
9:16
